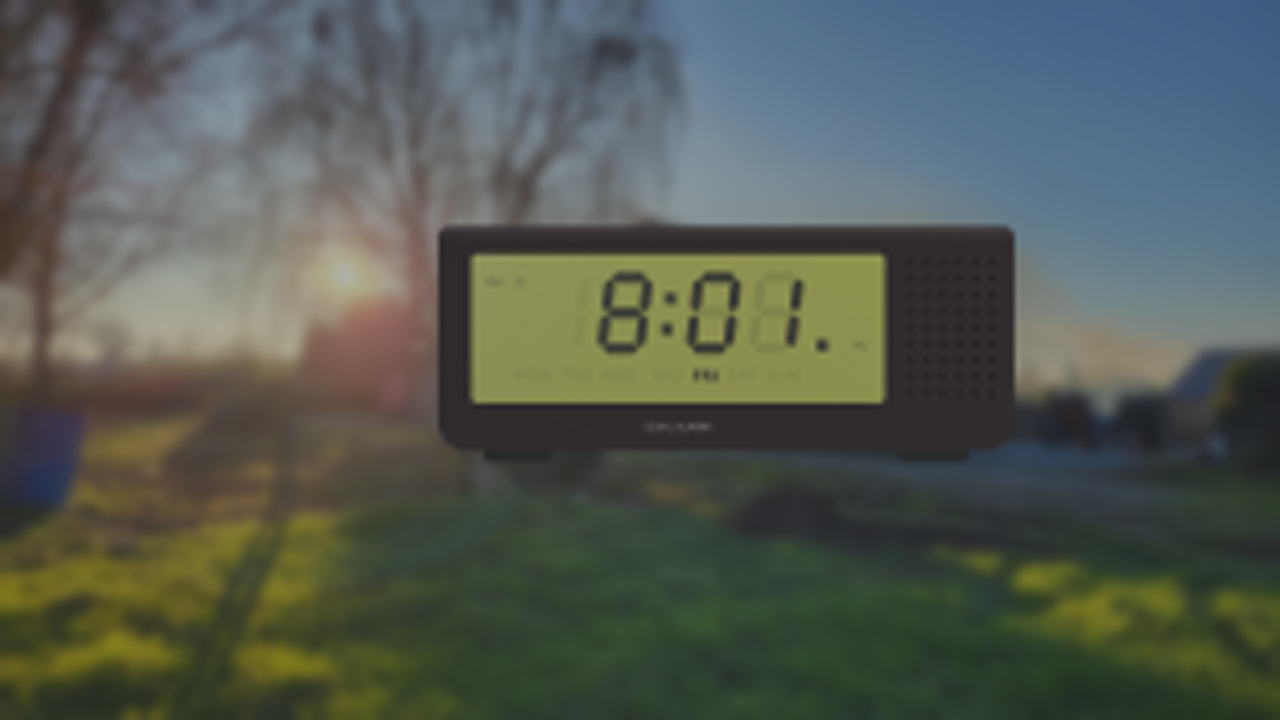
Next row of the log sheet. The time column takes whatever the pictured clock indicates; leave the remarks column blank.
8:01
